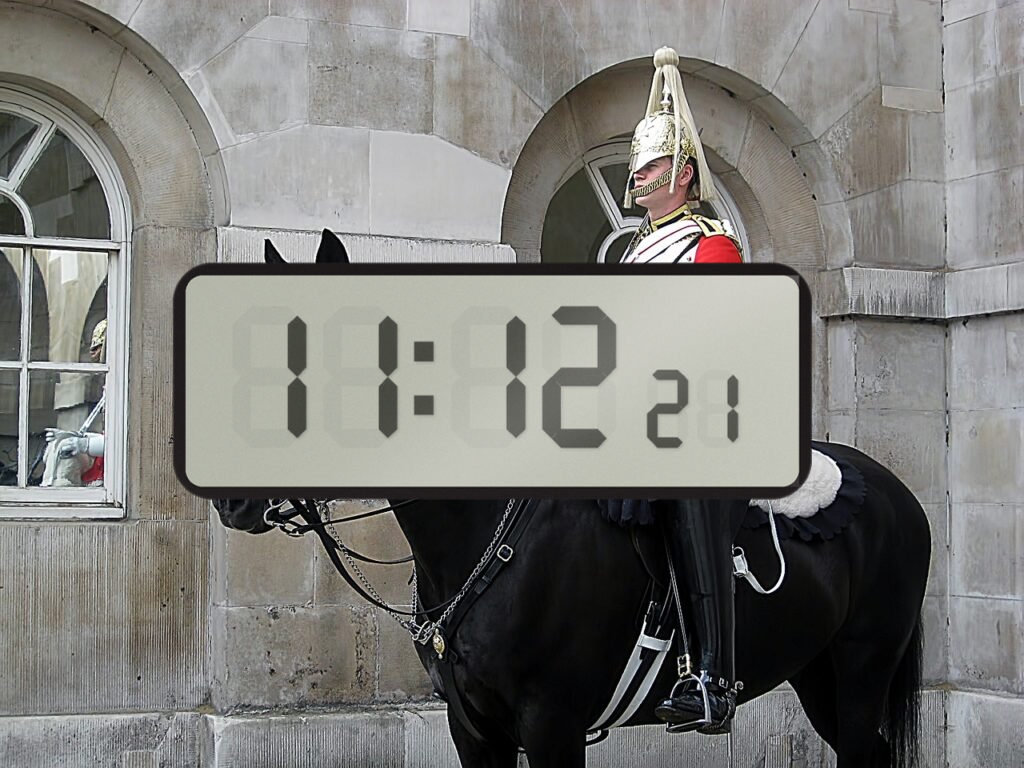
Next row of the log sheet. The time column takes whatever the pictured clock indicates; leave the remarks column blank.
11:12:21
